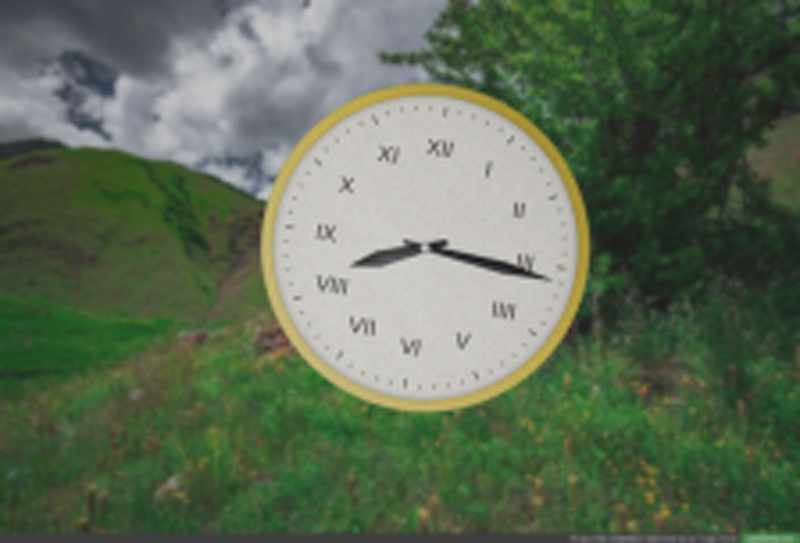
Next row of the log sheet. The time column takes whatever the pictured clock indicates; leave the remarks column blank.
8:16
